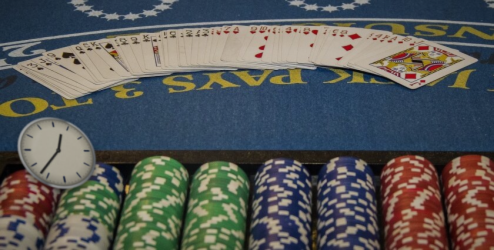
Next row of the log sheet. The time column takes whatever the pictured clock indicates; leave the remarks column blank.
12:37
